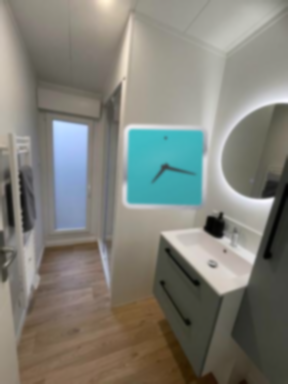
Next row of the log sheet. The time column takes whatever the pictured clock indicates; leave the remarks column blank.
7:17
